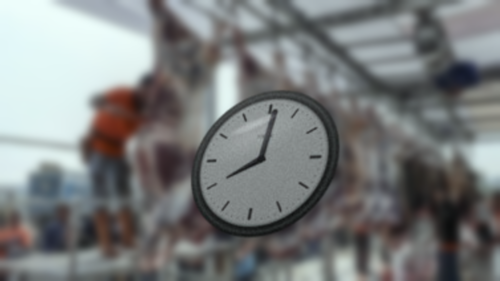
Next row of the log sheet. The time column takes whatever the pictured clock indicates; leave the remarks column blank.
8:01
